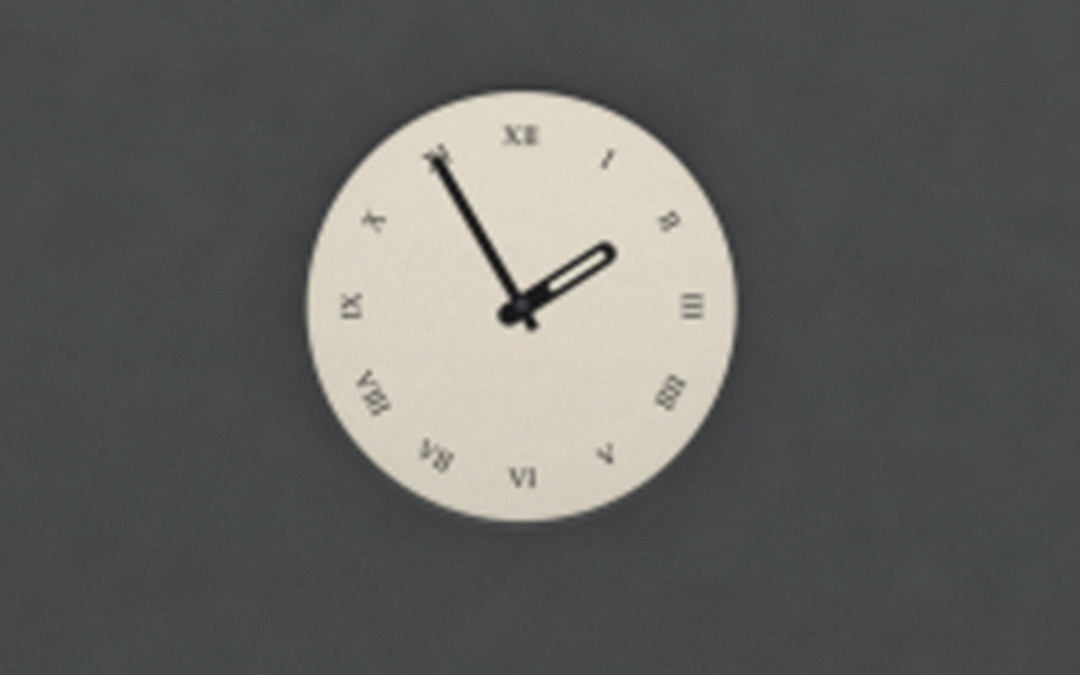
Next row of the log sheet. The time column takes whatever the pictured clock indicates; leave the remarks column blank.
1:55
